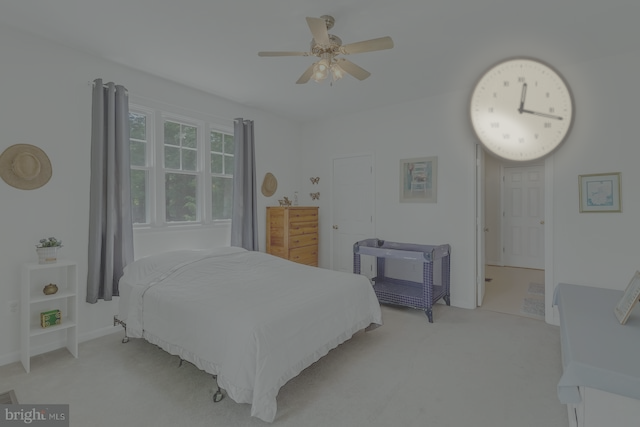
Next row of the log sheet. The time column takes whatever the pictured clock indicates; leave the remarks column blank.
12:17
